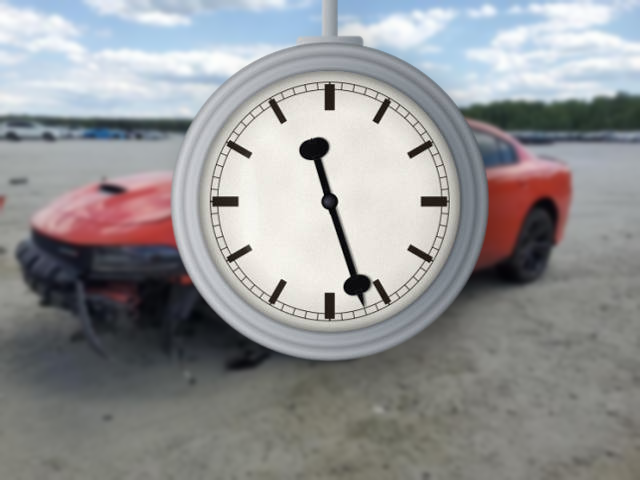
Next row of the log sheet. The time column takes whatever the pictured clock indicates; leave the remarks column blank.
11:27
